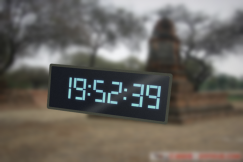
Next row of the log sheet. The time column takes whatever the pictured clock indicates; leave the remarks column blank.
19:52:39
